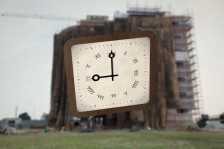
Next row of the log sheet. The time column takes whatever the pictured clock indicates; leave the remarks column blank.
9:00
